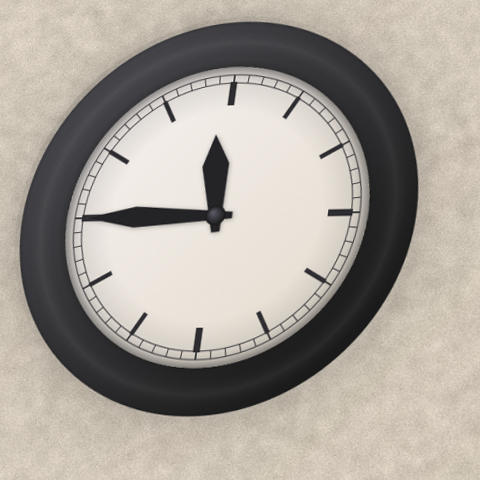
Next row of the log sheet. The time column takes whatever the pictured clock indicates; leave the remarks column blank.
11:45
